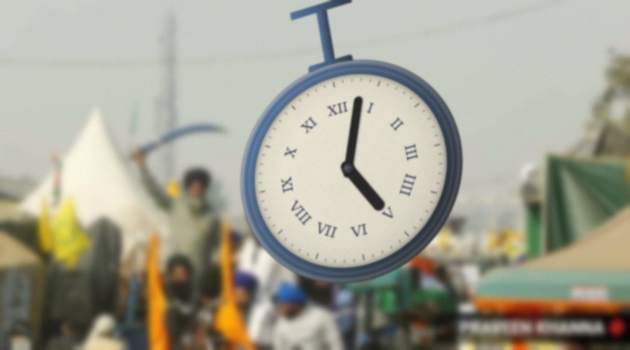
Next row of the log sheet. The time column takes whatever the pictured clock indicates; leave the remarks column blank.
5:03
